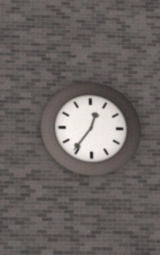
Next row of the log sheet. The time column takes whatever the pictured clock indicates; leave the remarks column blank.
12:36
